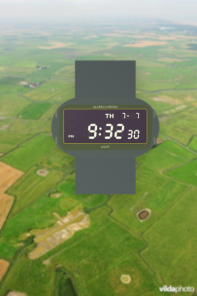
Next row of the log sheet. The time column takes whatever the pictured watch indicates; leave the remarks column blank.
9:32:30
